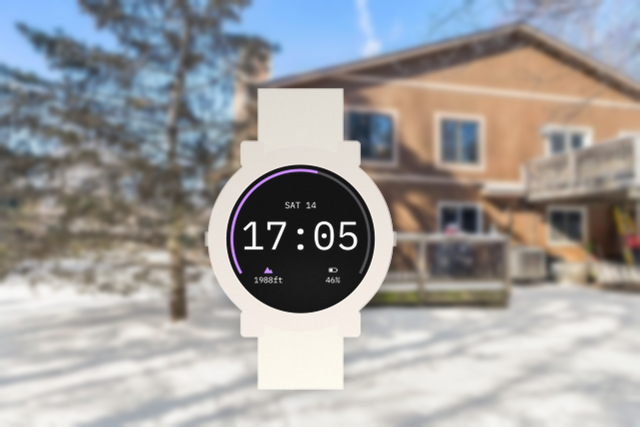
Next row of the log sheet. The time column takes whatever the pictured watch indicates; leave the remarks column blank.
17:05
